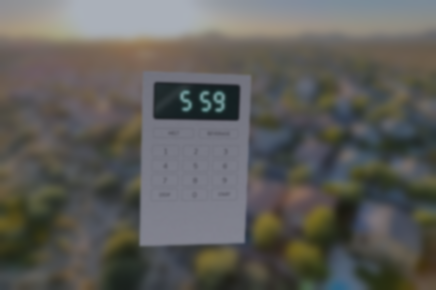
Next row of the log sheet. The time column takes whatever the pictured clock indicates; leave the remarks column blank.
5:59
